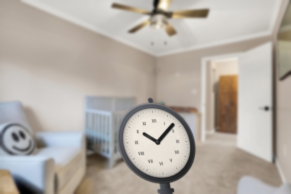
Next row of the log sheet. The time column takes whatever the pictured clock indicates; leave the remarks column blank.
10:08
